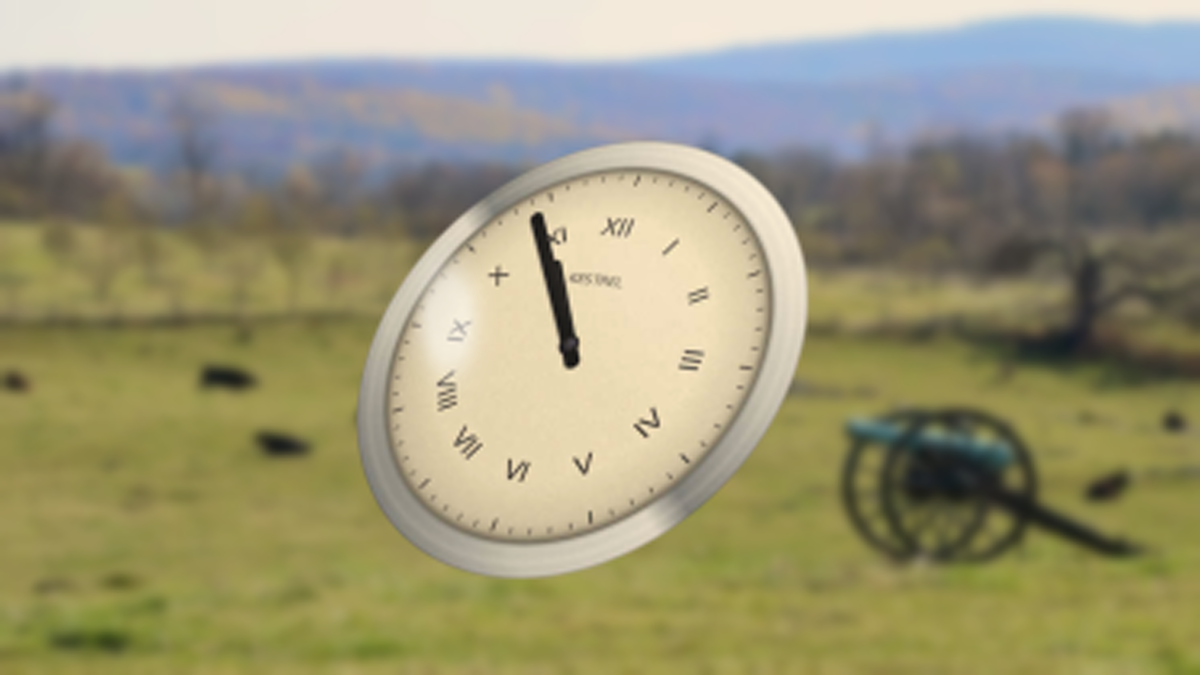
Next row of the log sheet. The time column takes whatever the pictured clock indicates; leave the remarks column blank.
10:54
